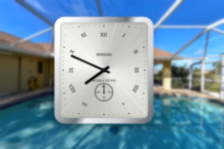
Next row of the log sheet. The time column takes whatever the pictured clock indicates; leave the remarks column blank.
7:49
